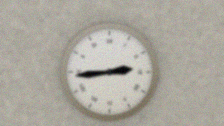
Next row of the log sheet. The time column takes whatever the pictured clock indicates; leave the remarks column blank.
2:44
